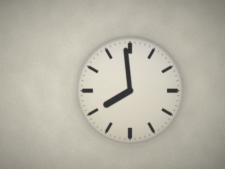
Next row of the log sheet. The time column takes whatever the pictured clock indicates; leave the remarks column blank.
7:59
